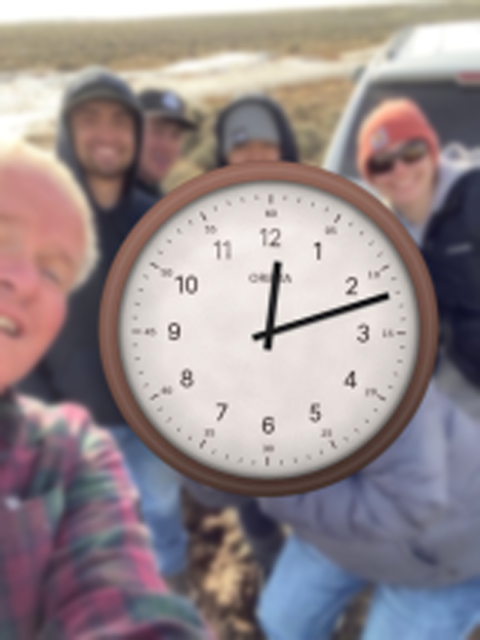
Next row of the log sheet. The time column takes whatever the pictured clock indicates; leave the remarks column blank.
12:12
